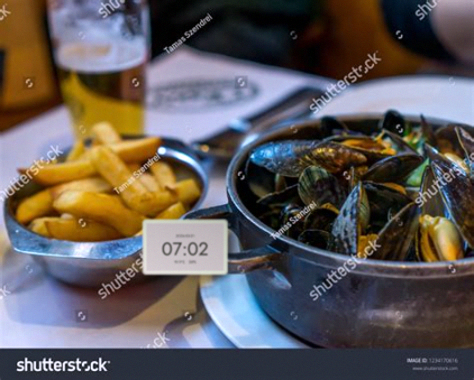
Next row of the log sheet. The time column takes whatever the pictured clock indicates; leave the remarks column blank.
7:02
